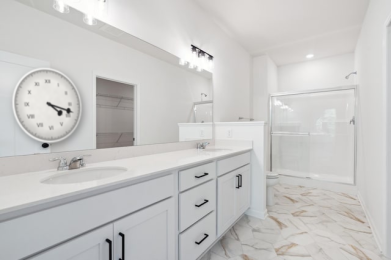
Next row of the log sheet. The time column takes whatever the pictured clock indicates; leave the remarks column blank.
4:18
